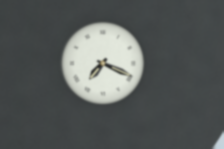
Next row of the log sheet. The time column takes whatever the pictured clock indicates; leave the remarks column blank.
7:19
